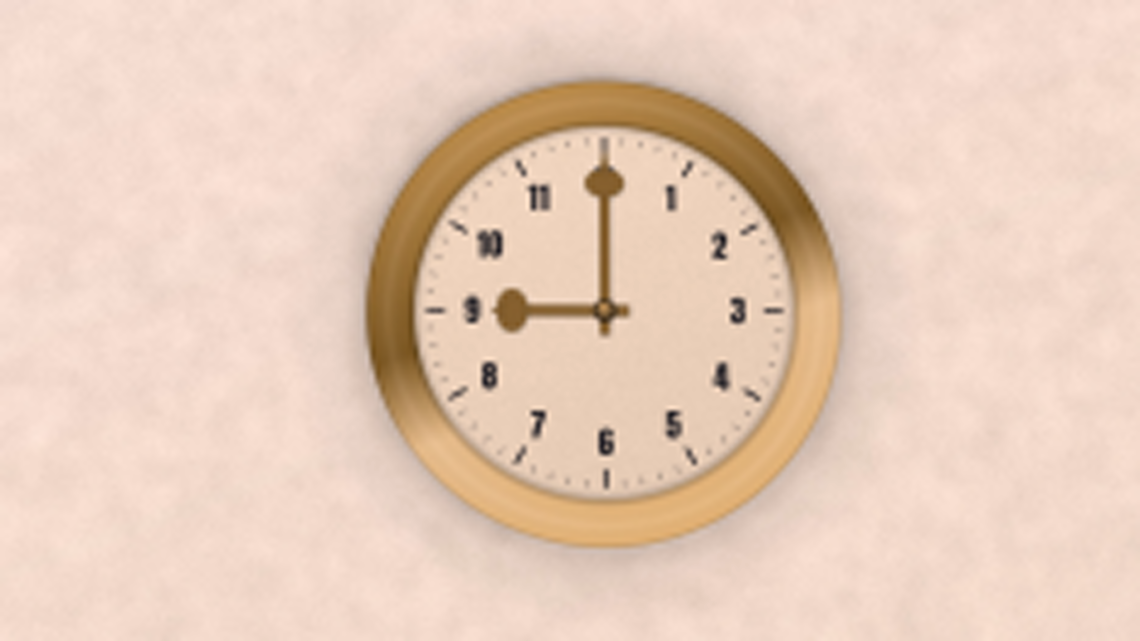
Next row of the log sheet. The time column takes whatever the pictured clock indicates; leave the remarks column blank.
9:00
